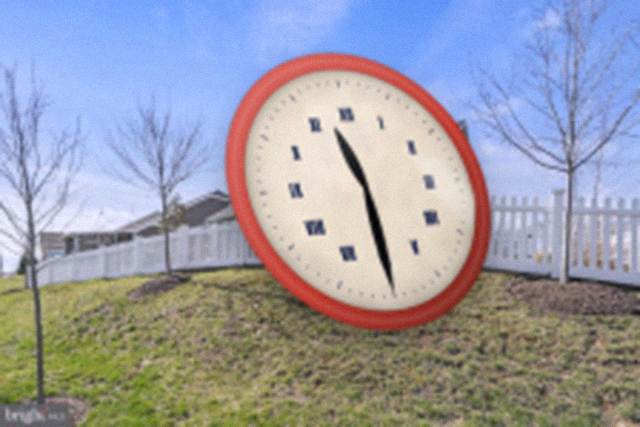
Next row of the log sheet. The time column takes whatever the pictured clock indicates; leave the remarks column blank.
11:30
